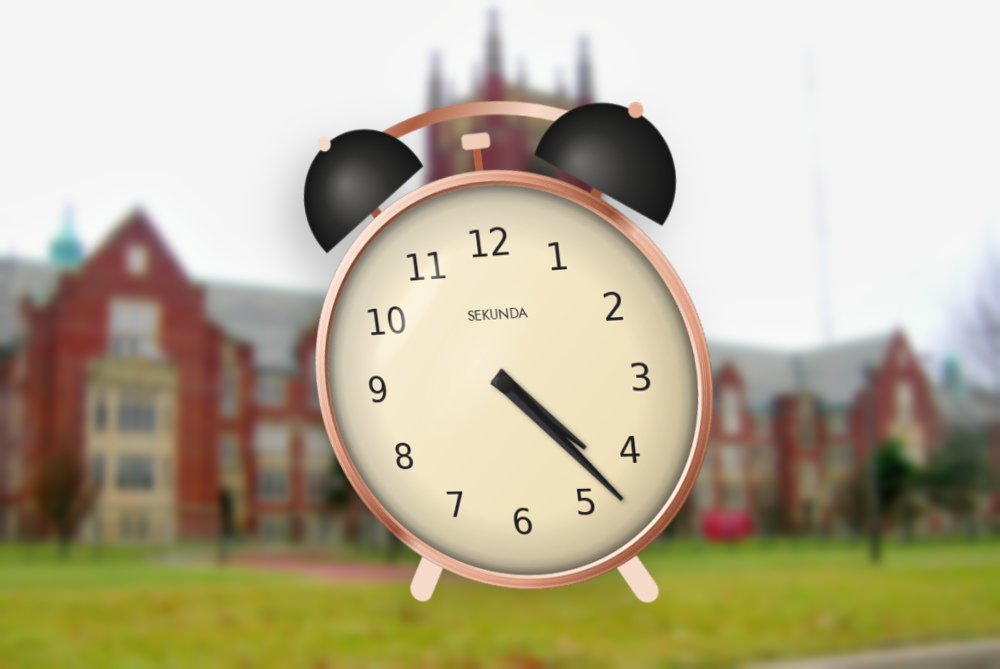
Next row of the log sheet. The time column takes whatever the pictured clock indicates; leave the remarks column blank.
4:23
